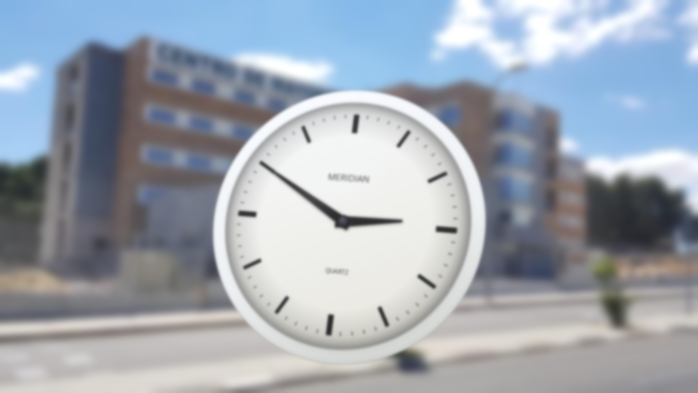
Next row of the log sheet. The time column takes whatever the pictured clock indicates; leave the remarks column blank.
2:50
